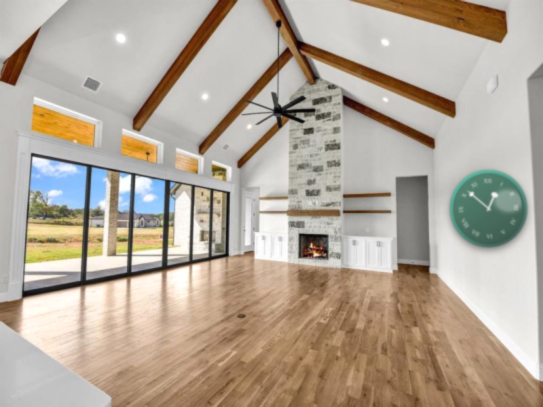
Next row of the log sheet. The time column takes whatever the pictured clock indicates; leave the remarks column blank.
12:52
